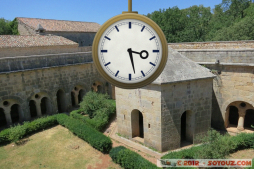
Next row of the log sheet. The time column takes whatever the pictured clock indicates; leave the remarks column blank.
3:28
